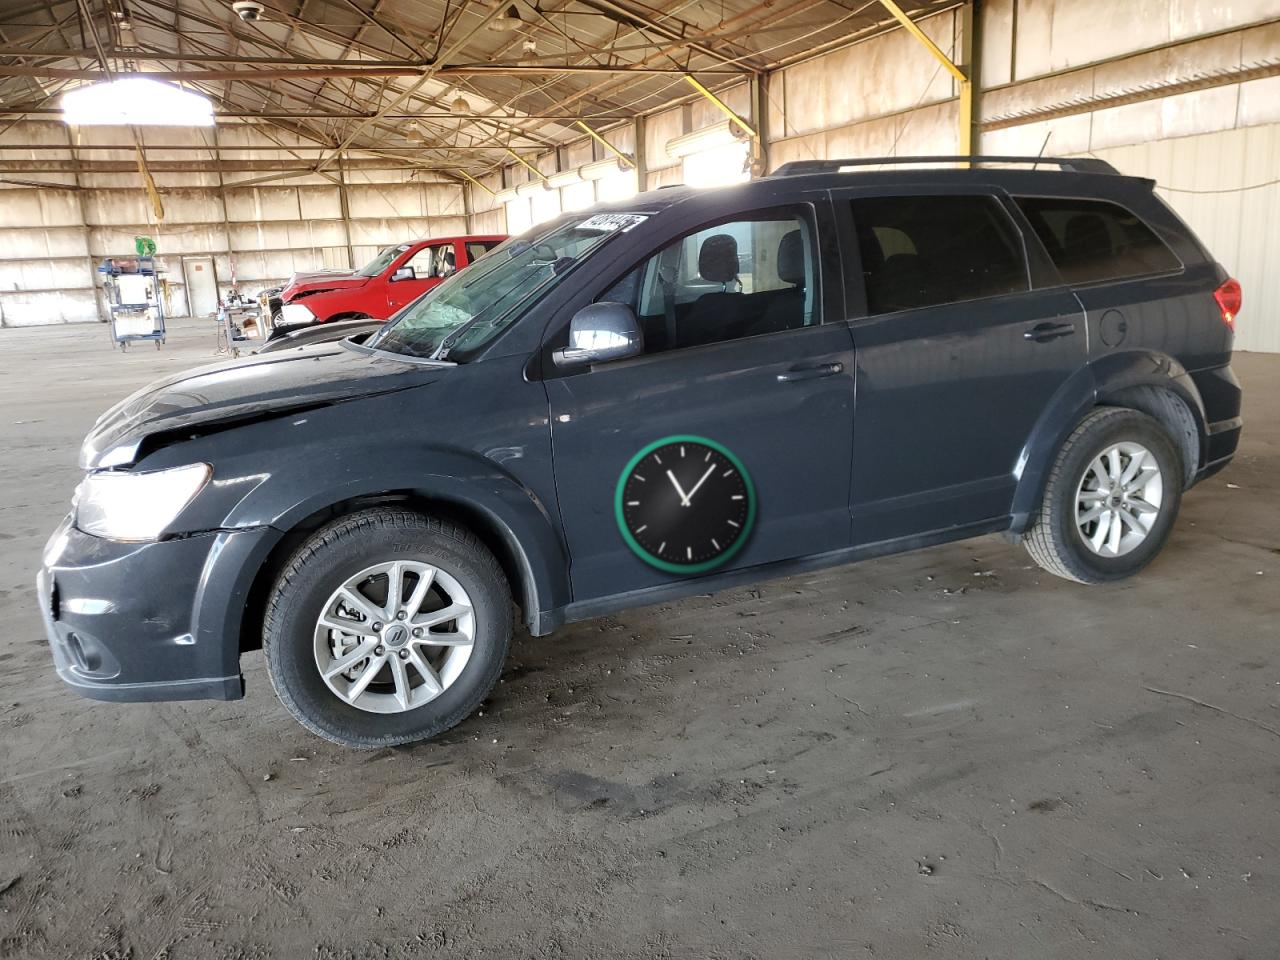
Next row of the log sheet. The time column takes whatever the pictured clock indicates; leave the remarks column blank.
11:07
